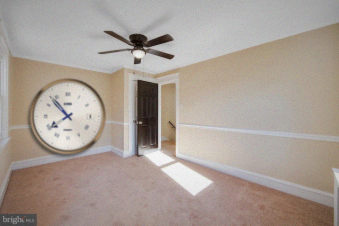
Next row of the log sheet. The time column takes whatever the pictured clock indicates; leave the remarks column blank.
7:53
